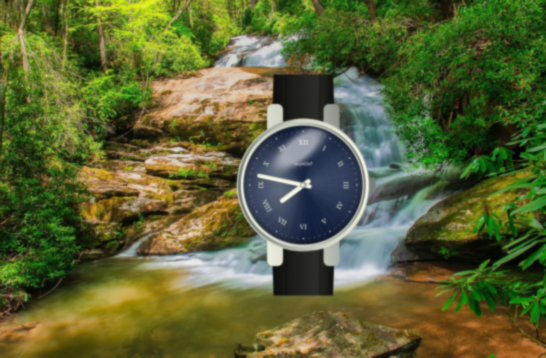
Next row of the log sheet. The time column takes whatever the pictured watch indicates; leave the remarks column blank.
7:47
